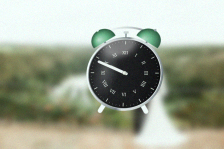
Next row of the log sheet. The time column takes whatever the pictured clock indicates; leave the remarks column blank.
9:49
